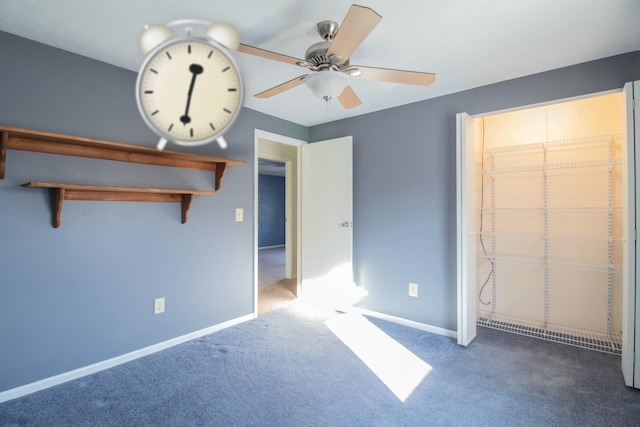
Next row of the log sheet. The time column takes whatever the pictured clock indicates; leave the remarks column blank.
12:32
